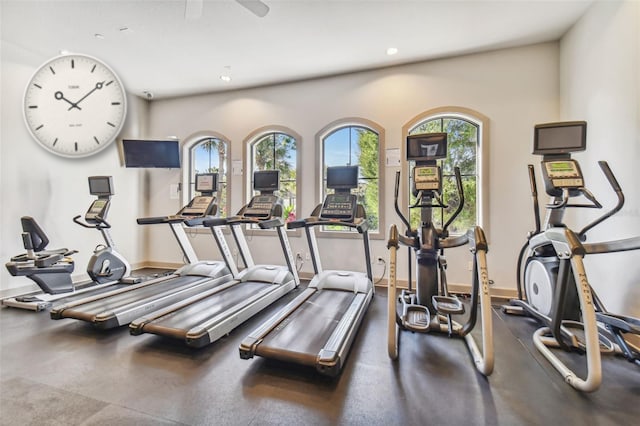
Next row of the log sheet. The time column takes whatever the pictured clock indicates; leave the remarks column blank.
10:09
